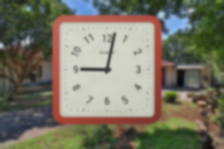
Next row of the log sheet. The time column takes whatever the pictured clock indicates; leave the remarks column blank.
9:02
